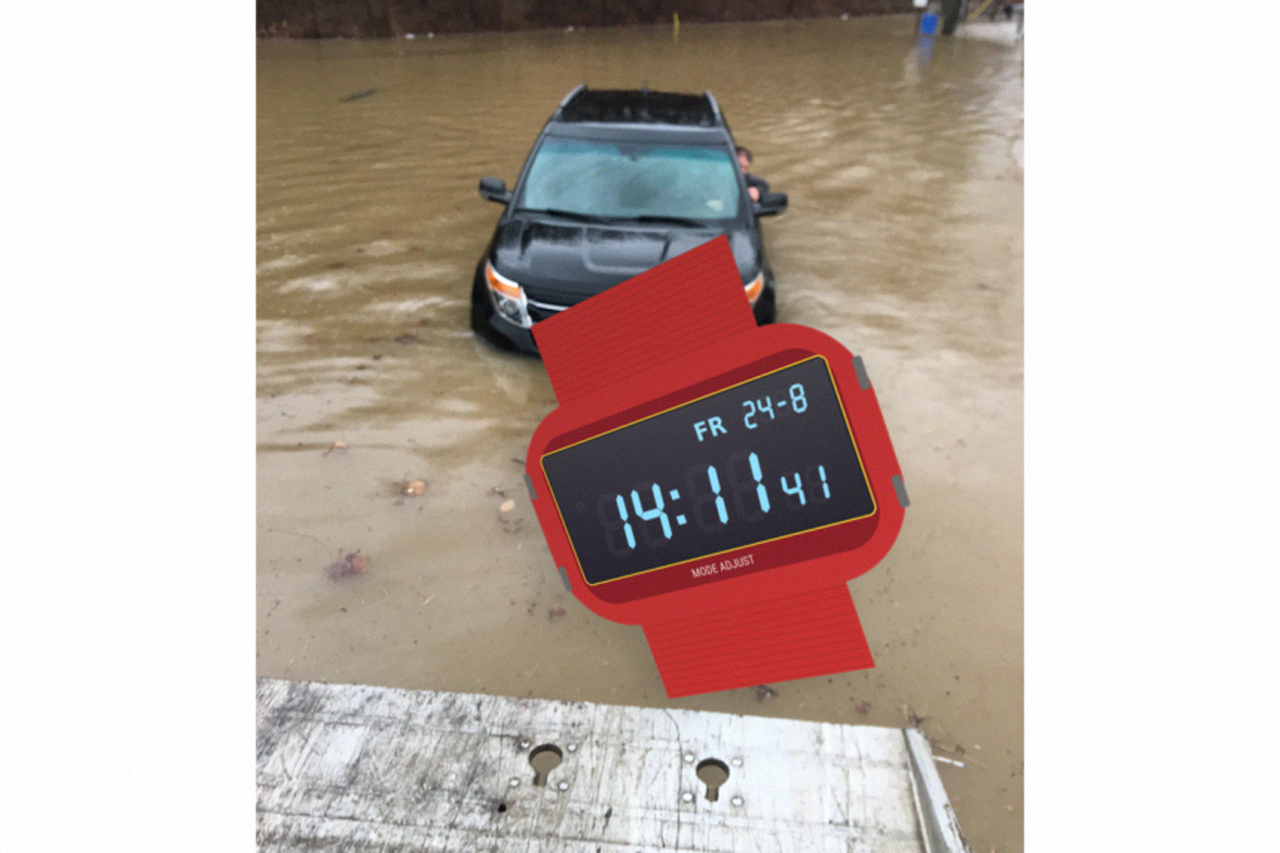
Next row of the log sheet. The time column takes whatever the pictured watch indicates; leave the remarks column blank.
14:11:41
